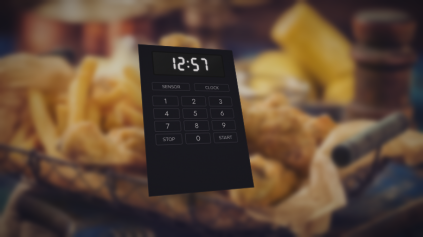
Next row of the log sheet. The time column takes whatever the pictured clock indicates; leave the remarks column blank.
12:57
